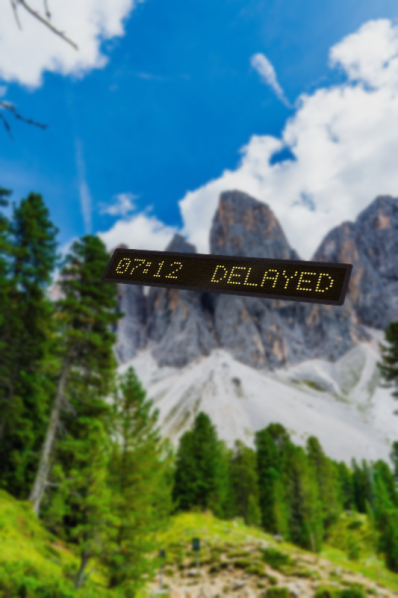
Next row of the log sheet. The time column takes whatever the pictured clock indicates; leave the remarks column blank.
7:12
